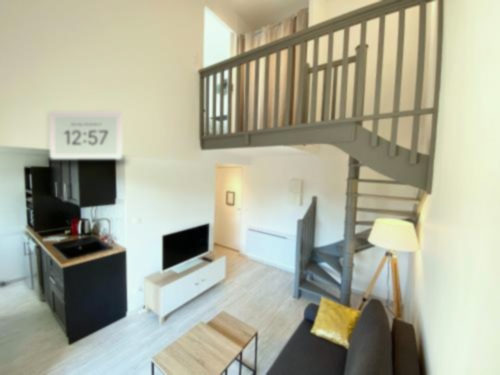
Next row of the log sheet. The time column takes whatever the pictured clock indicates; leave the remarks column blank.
12:57
